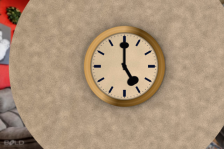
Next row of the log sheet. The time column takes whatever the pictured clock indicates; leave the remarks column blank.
5:00
